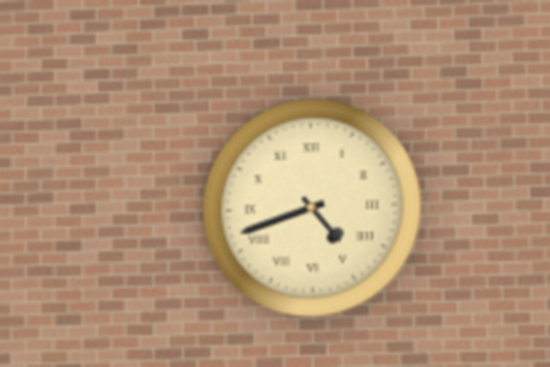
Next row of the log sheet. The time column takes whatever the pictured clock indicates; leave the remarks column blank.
4:42
